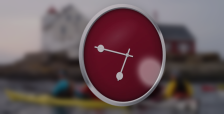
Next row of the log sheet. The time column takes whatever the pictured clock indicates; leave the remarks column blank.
6:47
